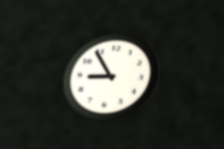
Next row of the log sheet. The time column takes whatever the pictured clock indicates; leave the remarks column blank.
8:54
